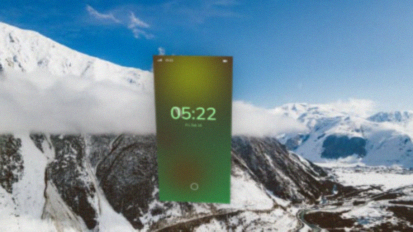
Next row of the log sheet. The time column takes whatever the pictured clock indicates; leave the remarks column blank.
5:22
